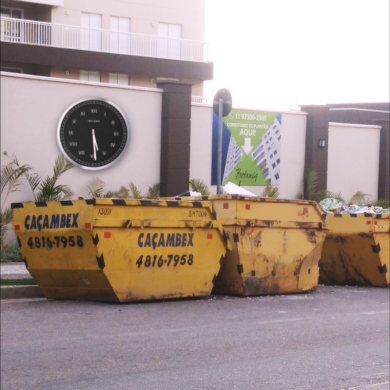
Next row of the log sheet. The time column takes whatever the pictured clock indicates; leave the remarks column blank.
5:29
